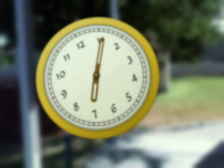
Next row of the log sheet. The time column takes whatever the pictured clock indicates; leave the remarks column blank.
7:06
